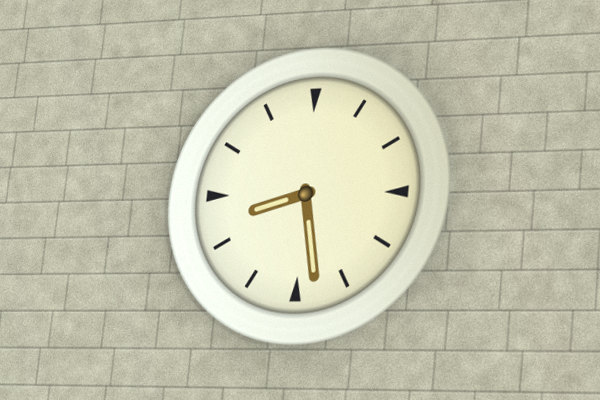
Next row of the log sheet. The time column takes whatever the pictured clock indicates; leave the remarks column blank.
8:28
